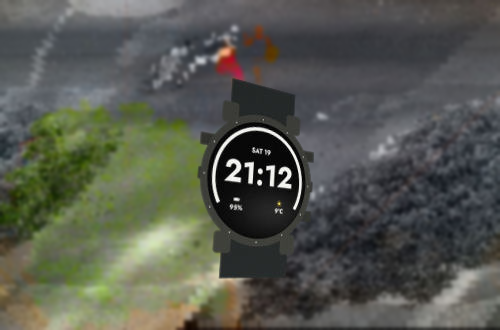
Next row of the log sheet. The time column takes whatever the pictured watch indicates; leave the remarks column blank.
21:12
